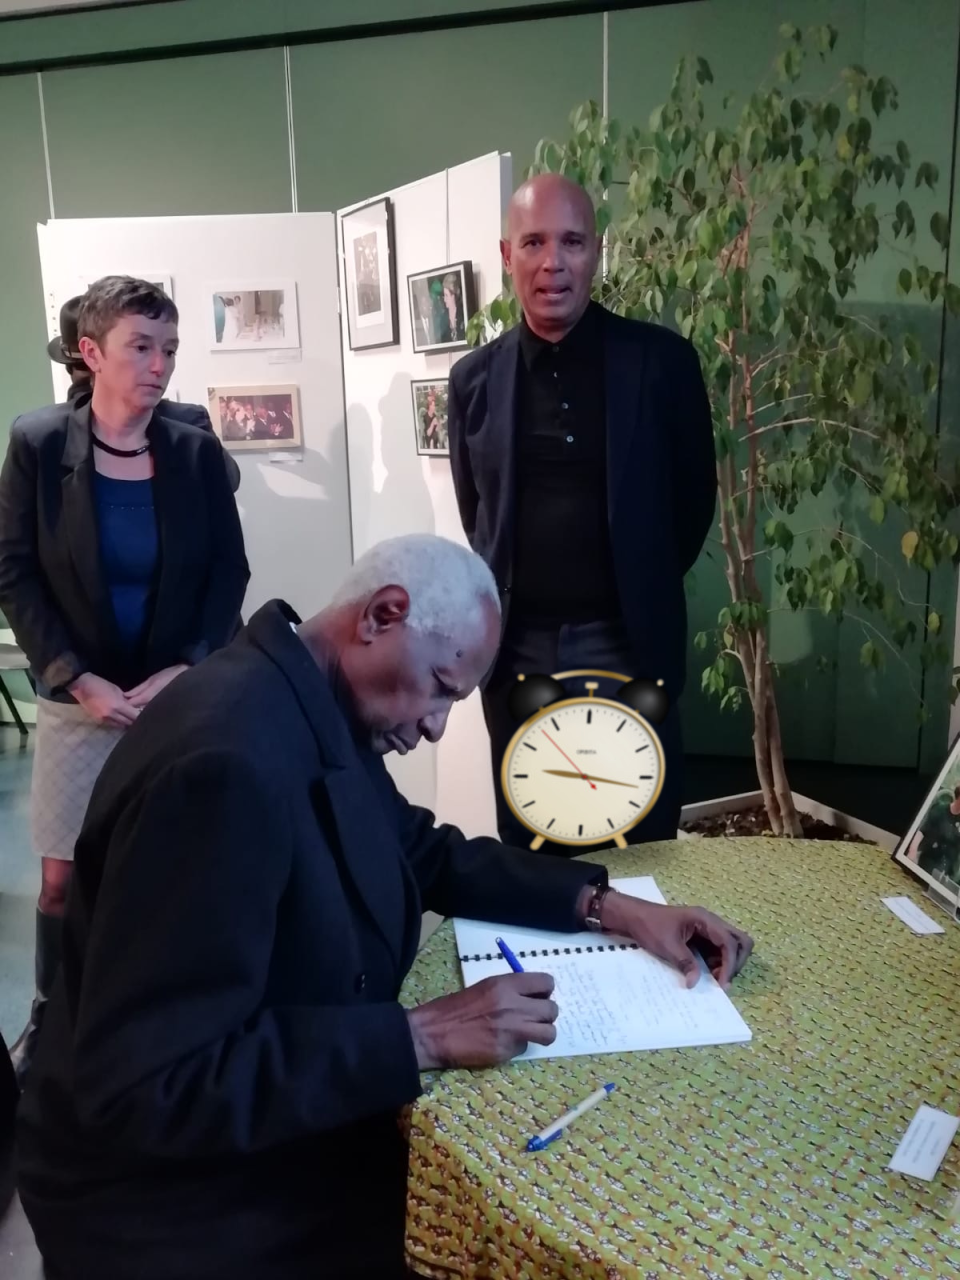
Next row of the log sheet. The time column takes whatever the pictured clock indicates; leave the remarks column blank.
9:16:53
